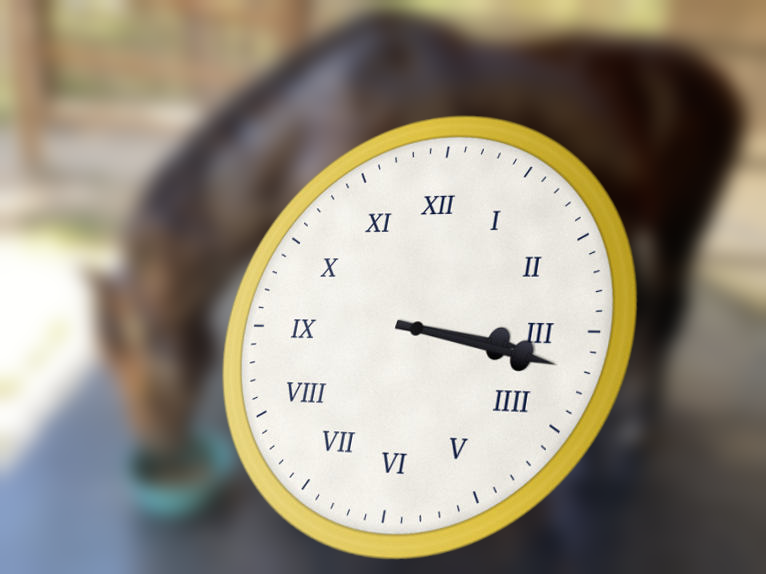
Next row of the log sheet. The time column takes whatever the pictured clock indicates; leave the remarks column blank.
3:17
